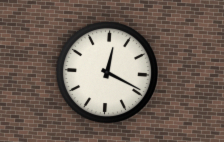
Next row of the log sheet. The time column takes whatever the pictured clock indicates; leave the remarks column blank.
12:19
